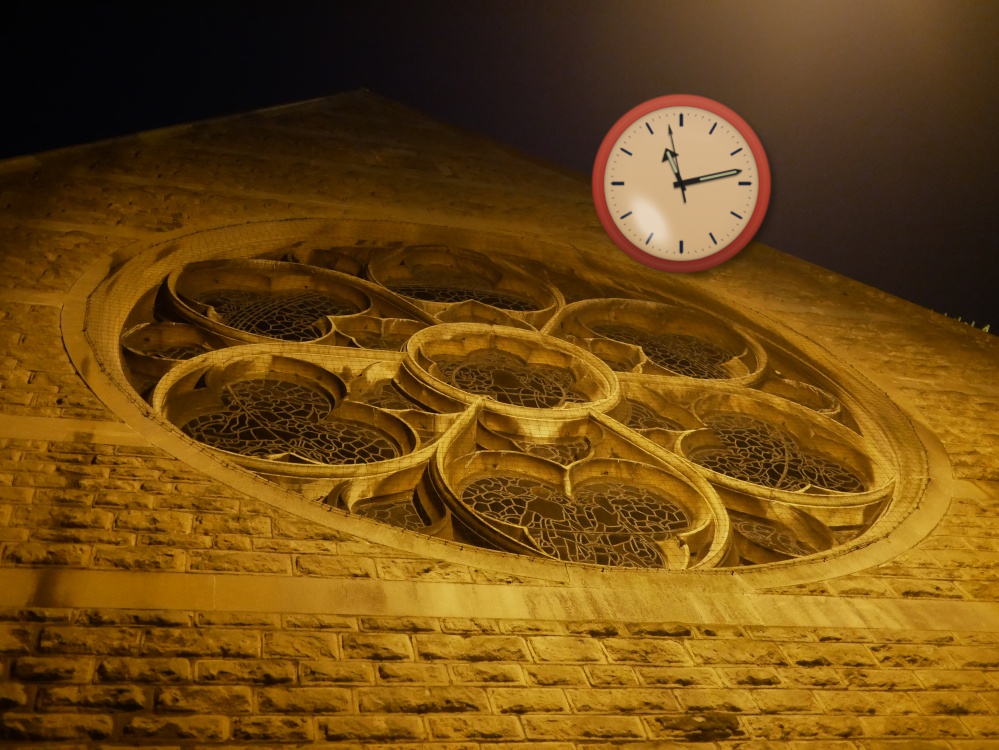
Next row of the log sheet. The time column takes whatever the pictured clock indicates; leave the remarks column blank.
11:12:58
